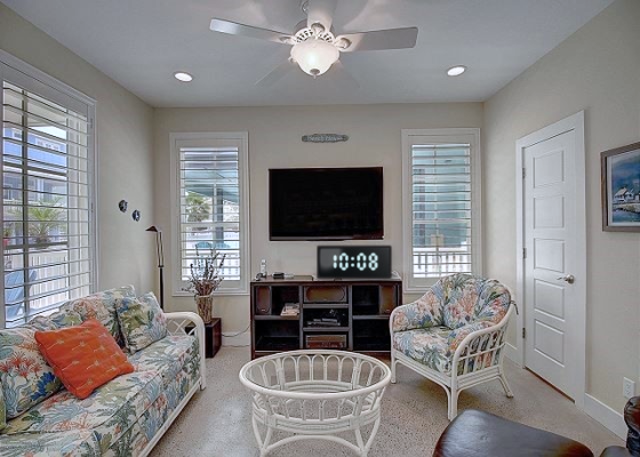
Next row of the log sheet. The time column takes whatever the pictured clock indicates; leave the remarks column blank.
10:08
